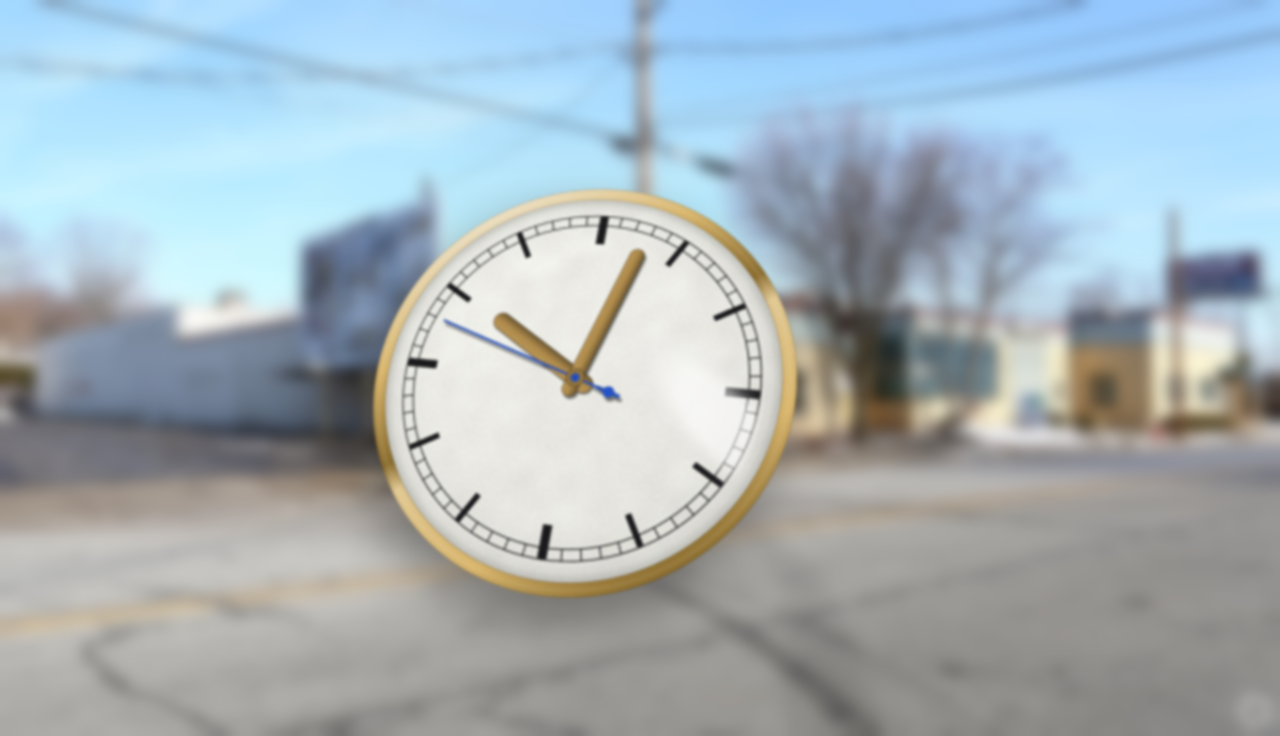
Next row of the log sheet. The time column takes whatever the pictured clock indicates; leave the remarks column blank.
10:02:48
